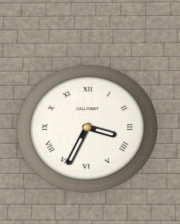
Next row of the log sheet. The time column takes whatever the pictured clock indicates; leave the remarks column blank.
3:34
